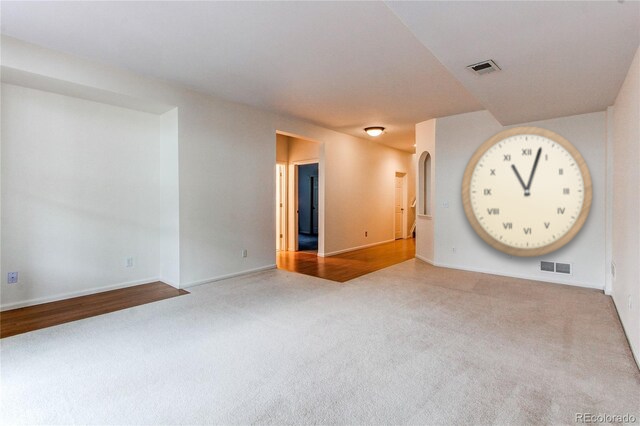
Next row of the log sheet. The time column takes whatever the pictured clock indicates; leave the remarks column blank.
11:03
